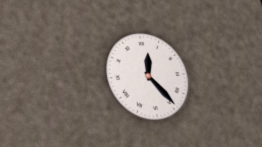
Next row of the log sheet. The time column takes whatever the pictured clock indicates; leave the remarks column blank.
12:24
